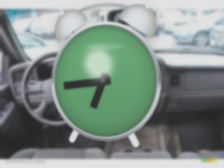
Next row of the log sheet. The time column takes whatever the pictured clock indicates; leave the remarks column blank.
6:44
